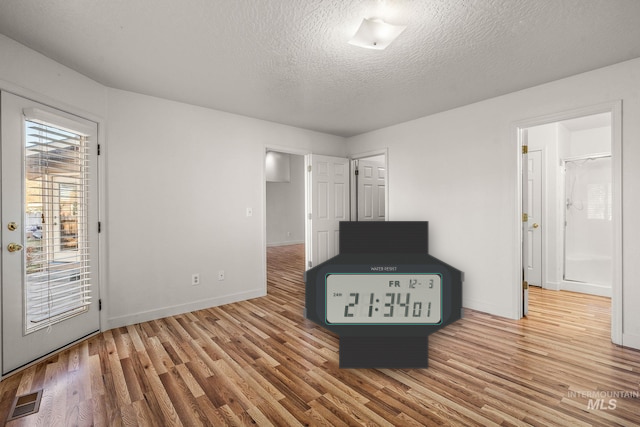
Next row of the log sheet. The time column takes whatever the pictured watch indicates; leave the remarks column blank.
21:34:01
